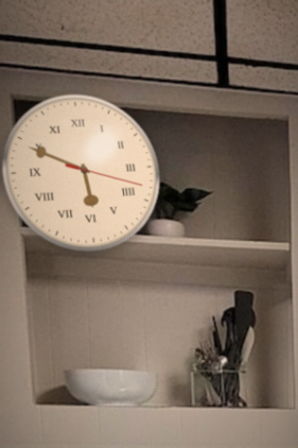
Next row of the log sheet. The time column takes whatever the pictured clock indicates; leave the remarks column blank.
5:49:18
